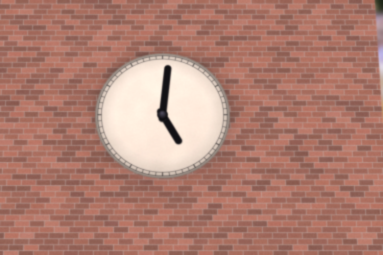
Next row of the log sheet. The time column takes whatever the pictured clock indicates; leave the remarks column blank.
5:01
